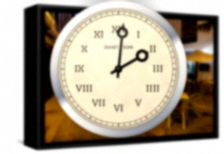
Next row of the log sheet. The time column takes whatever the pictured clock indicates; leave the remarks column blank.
2:01
